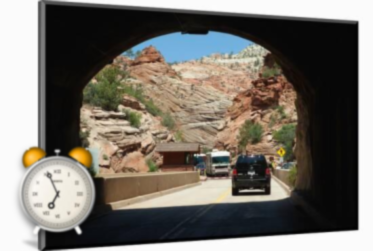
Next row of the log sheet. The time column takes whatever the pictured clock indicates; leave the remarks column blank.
6:56
